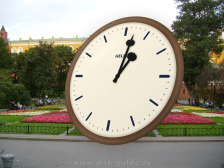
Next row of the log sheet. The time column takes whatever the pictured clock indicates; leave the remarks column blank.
1:02
